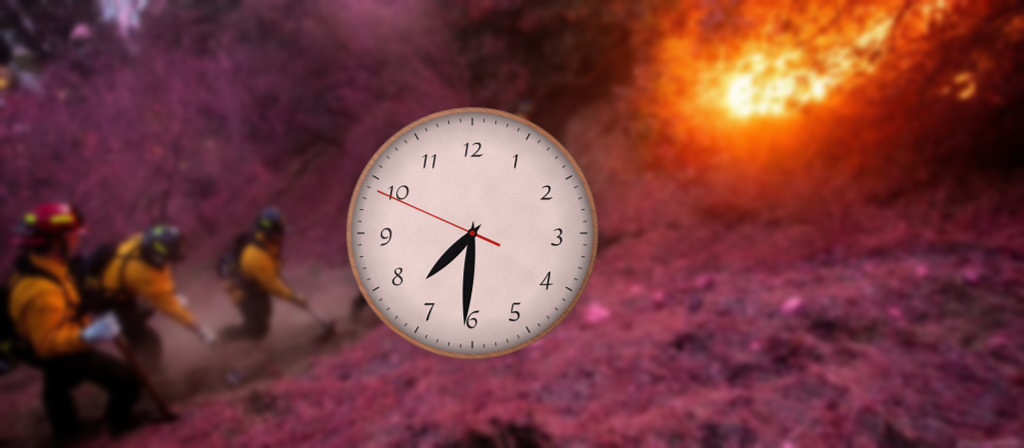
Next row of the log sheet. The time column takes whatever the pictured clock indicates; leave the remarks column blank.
7:30:49
